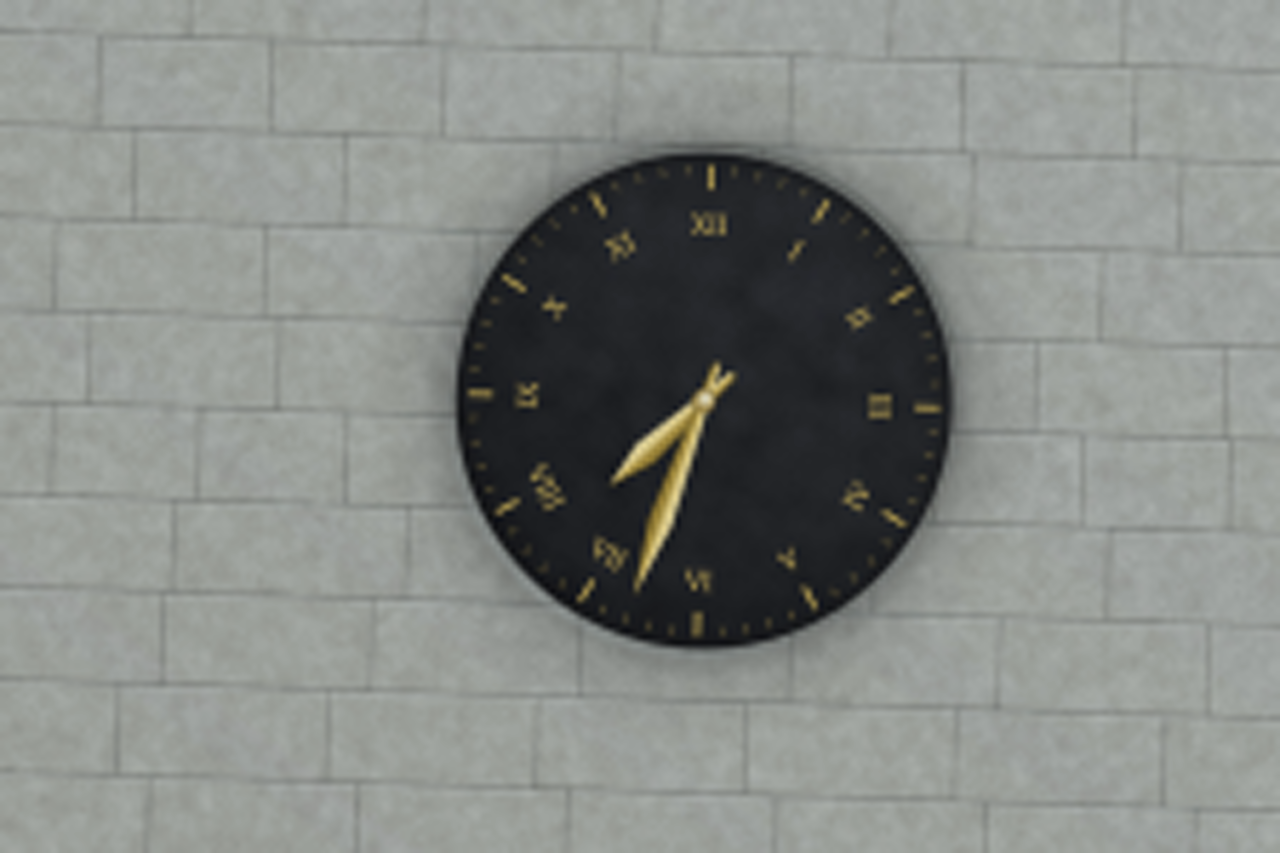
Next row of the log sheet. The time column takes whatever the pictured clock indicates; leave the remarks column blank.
7:33
